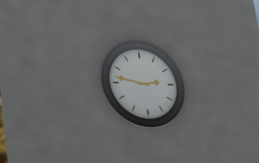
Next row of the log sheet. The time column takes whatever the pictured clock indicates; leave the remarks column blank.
2:47
